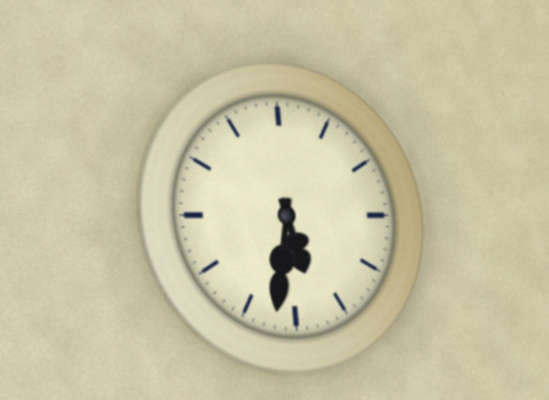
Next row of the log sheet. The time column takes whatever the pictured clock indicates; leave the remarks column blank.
5:32
